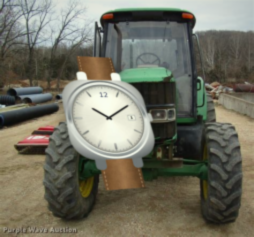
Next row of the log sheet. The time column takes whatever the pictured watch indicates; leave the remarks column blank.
10:10
